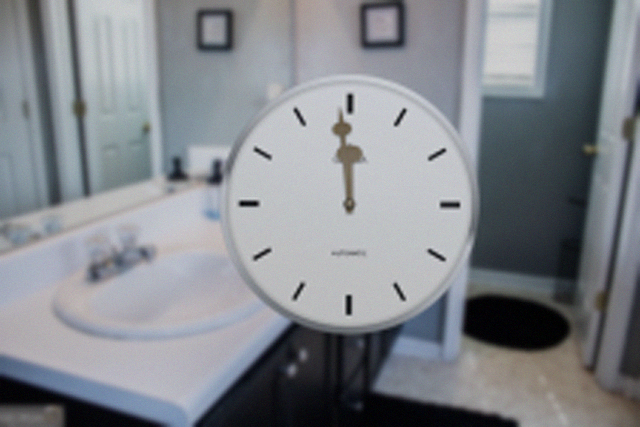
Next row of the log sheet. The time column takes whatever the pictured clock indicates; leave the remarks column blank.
11:59
